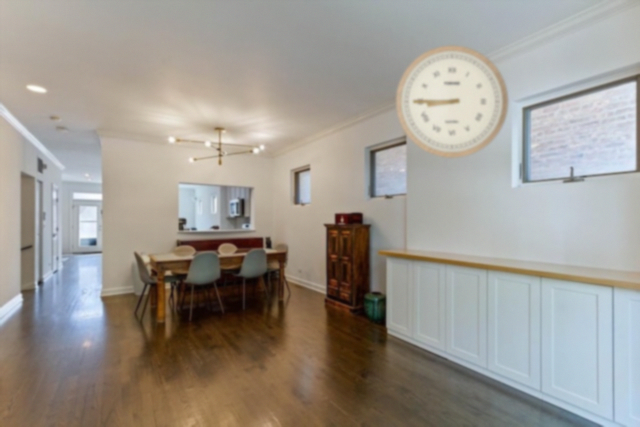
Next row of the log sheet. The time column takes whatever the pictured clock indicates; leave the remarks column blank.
8:45
